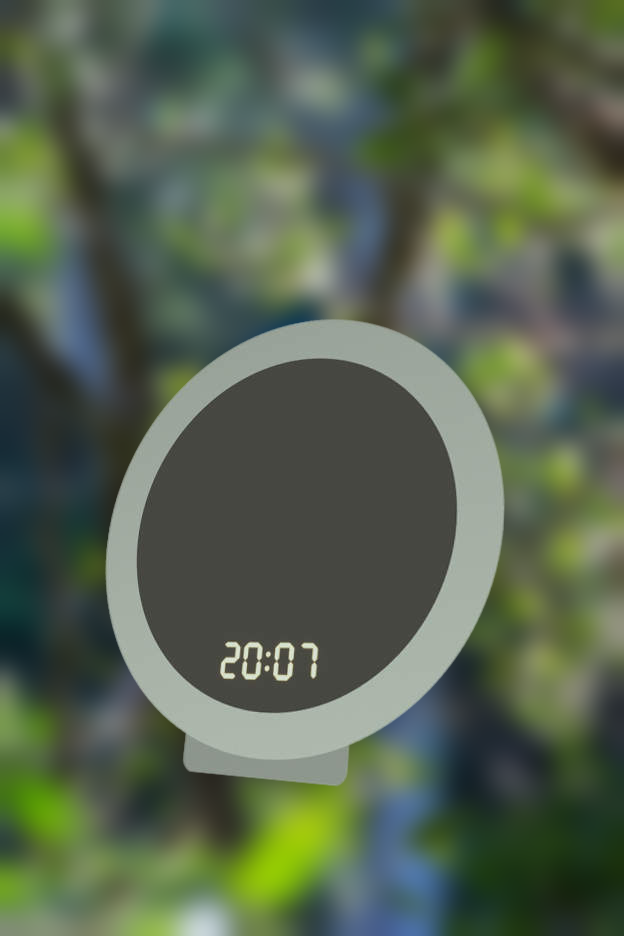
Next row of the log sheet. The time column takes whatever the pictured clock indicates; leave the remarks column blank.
20:07
